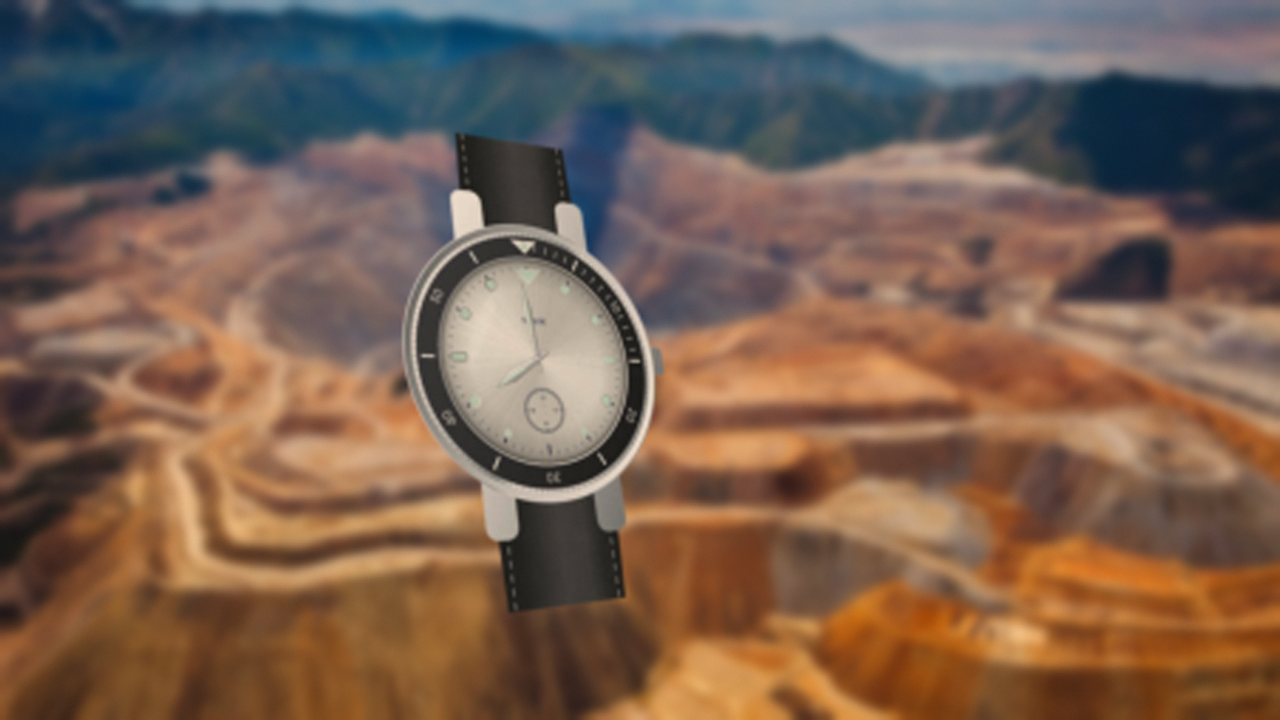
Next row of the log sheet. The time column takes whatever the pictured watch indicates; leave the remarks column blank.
7:59
